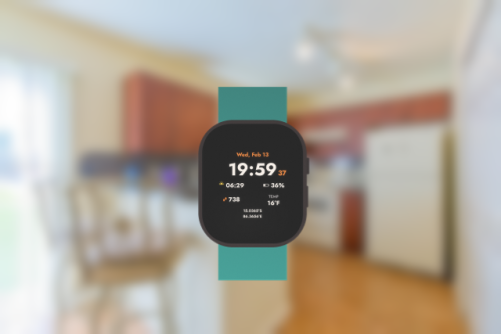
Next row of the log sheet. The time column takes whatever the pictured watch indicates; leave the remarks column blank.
19:59
